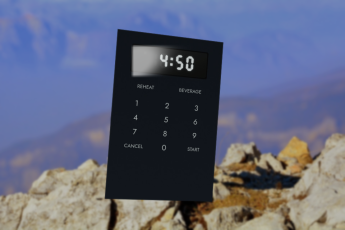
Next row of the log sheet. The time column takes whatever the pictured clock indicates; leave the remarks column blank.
4:50
